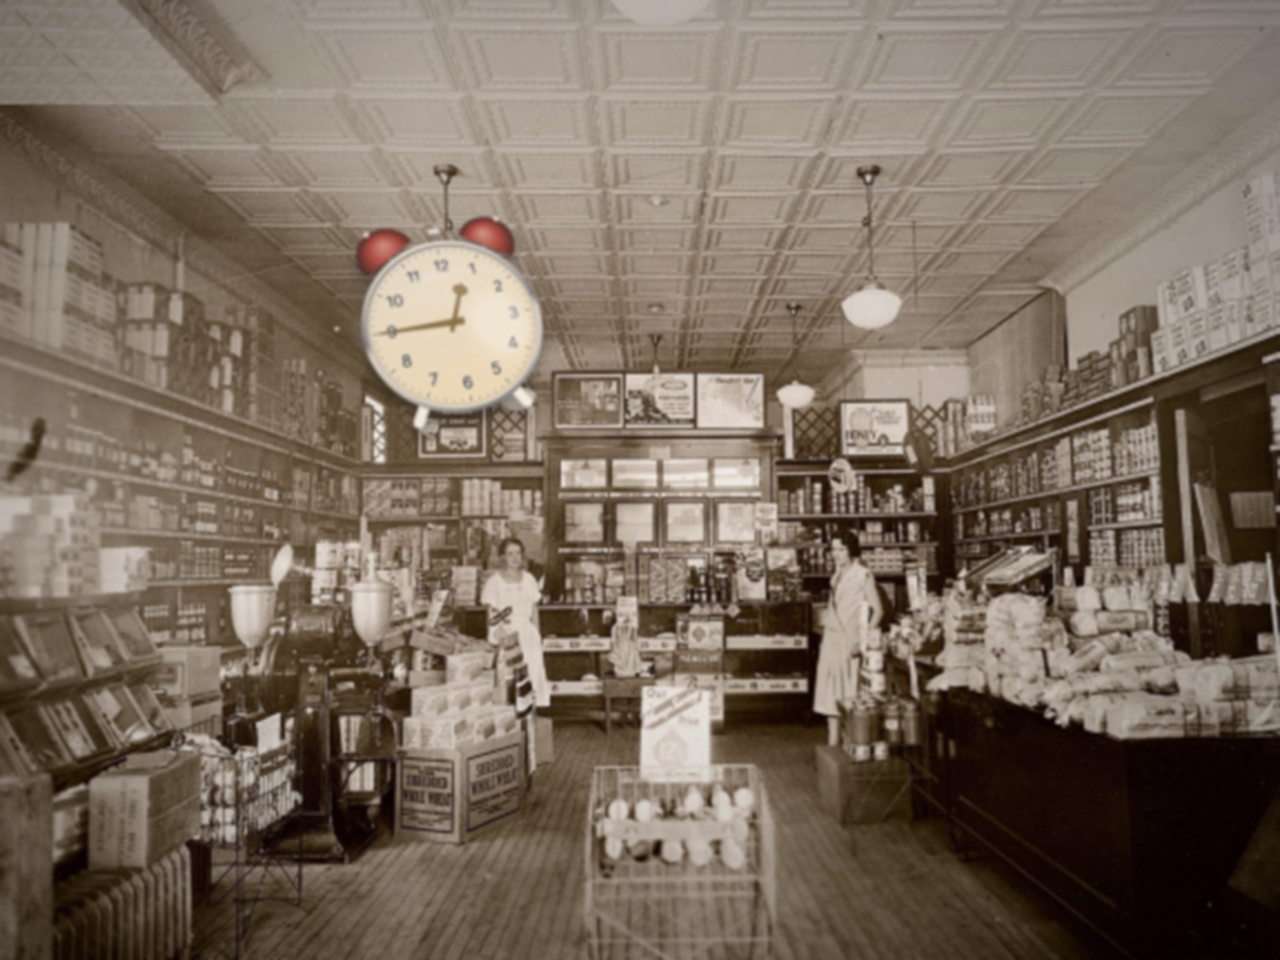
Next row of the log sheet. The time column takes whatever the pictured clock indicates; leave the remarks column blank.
12:45
